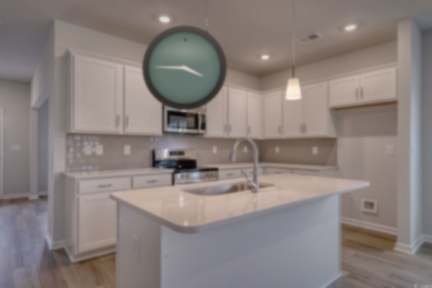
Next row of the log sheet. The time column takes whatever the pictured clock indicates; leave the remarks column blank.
3:45
